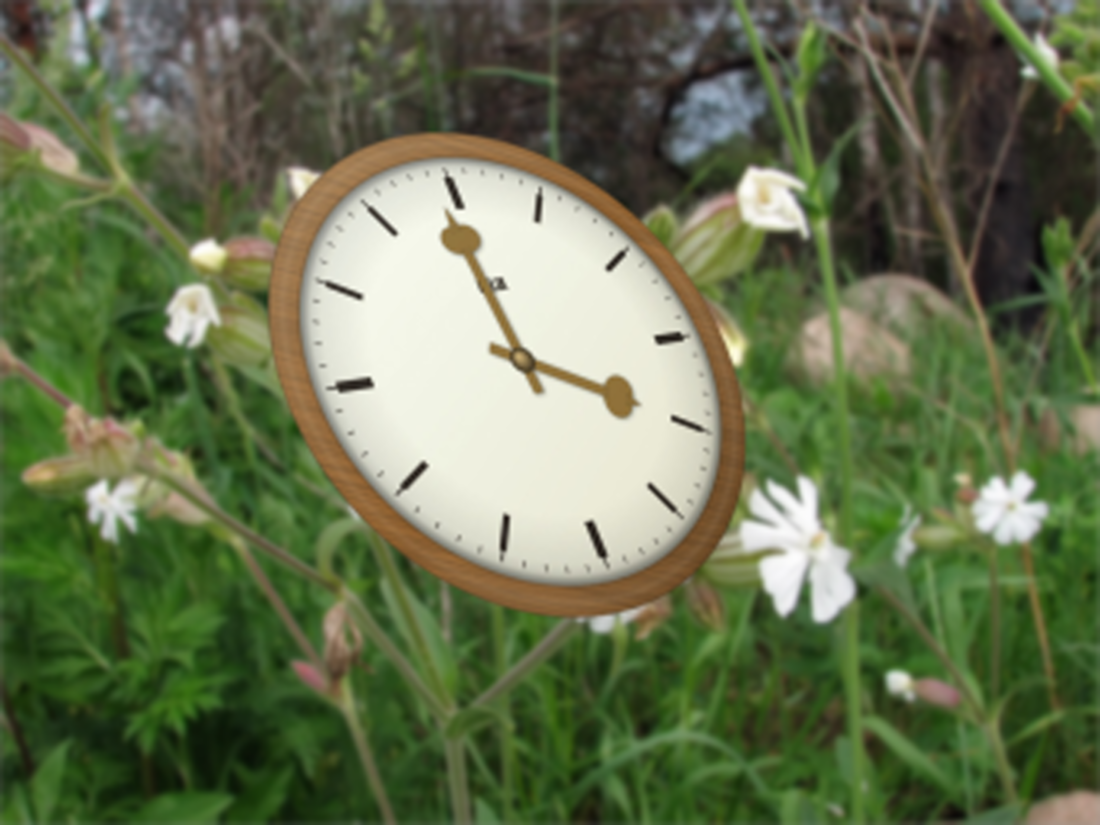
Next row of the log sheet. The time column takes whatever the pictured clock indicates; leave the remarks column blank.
3:59
